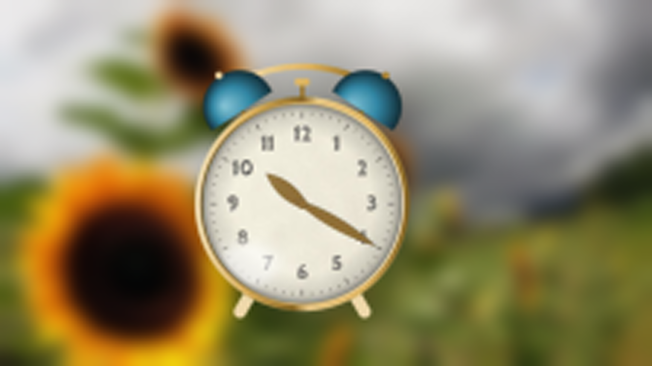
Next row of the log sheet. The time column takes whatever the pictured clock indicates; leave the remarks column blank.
10:20
